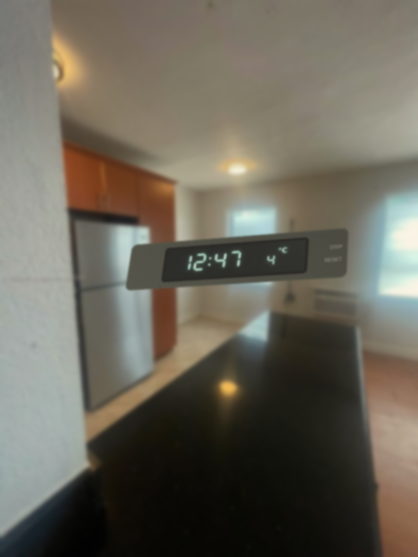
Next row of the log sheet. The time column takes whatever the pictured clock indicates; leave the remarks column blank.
12:47
